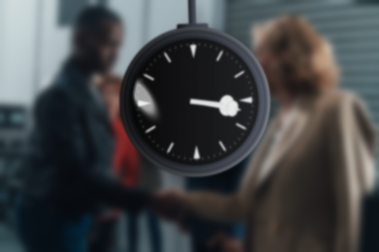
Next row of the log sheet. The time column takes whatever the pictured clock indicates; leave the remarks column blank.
3:17
